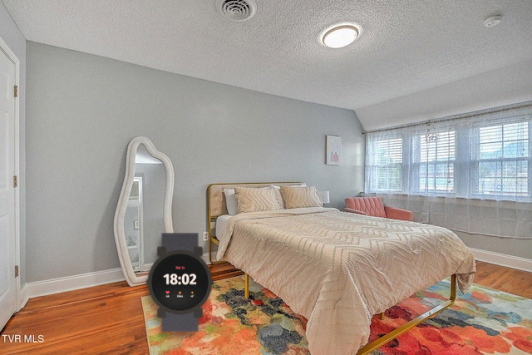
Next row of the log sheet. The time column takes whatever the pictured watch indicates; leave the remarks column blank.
18:02
